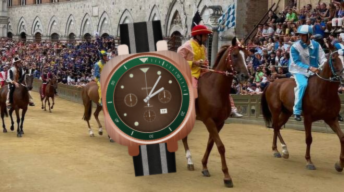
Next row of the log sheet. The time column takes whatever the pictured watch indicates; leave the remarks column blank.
2:06
